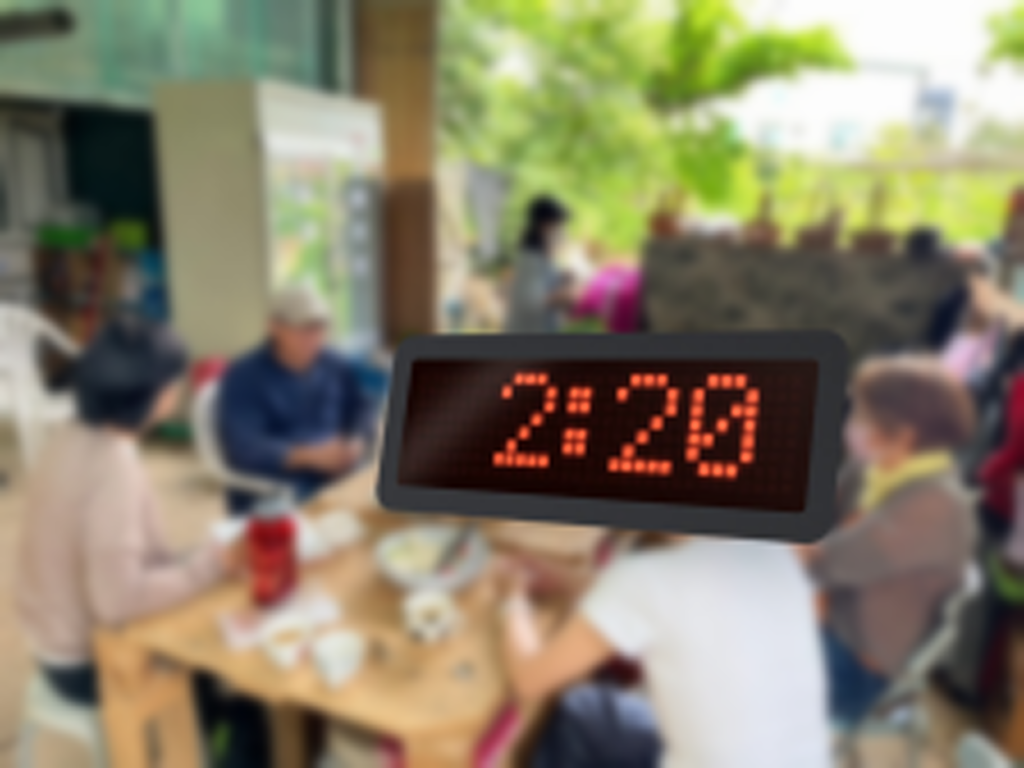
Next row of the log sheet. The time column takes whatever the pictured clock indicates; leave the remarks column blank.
2:20
